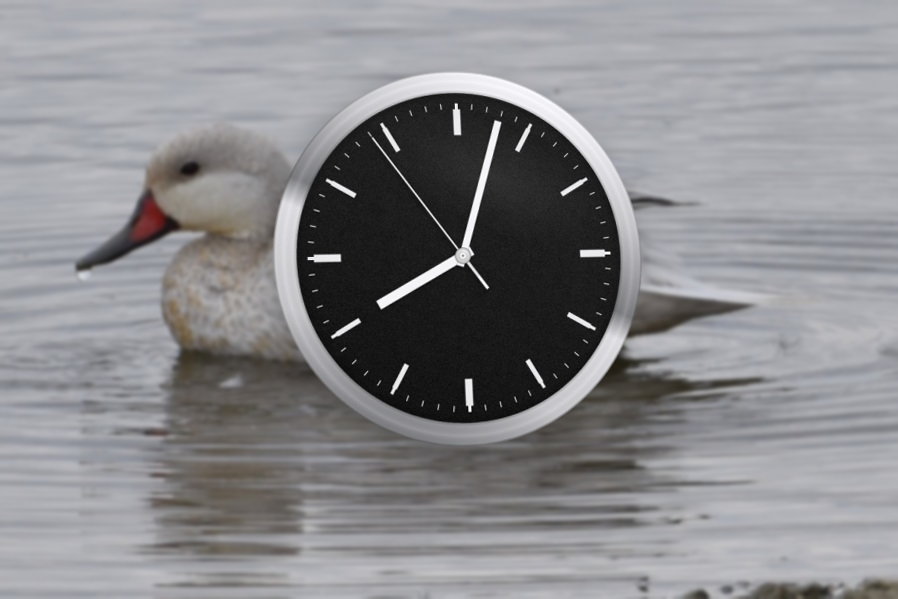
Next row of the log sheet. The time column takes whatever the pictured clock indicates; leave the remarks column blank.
8:02:54
